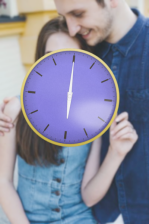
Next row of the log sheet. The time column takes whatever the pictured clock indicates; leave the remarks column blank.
6:00
